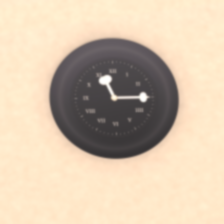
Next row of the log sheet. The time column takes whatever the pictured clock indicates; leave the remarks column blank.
11:15
